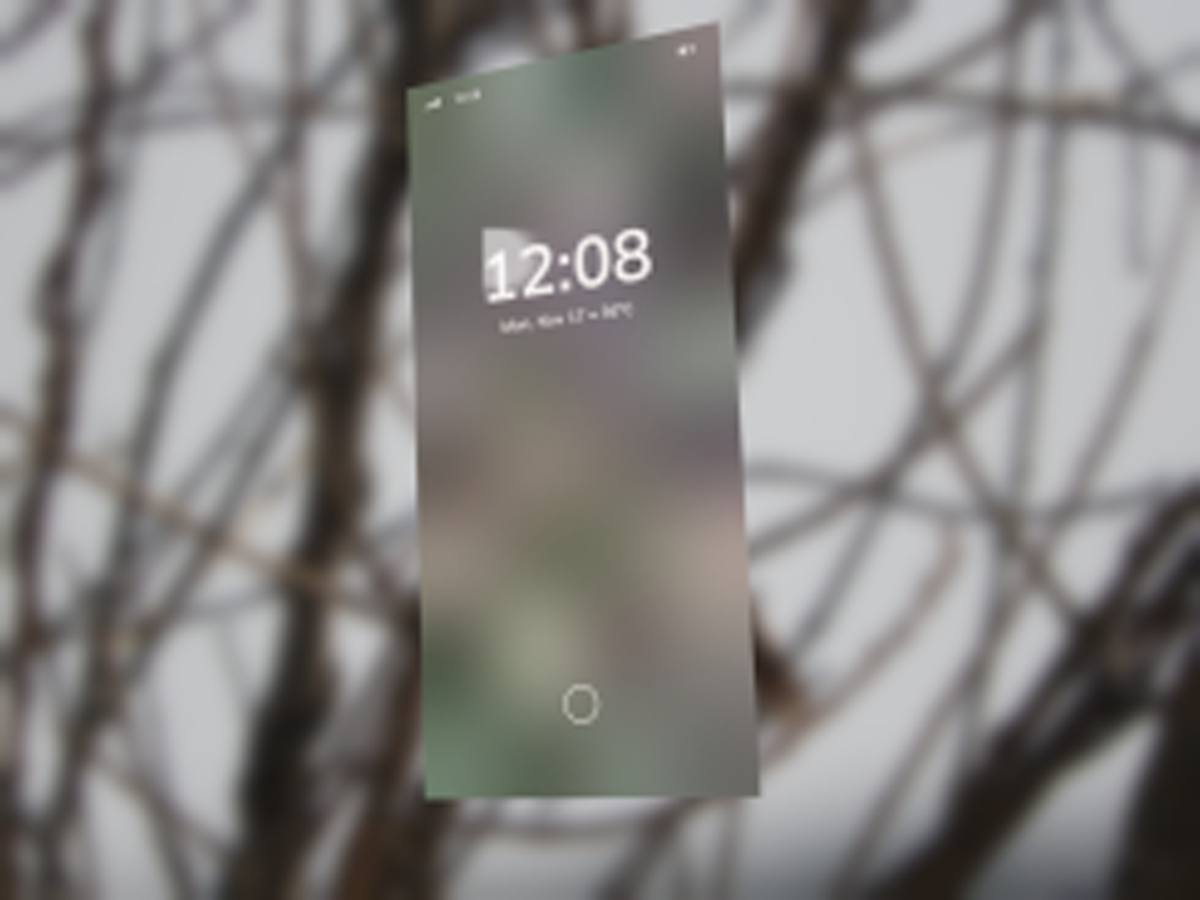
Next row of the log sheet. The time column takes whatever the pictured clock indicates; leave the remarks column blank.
12:08
